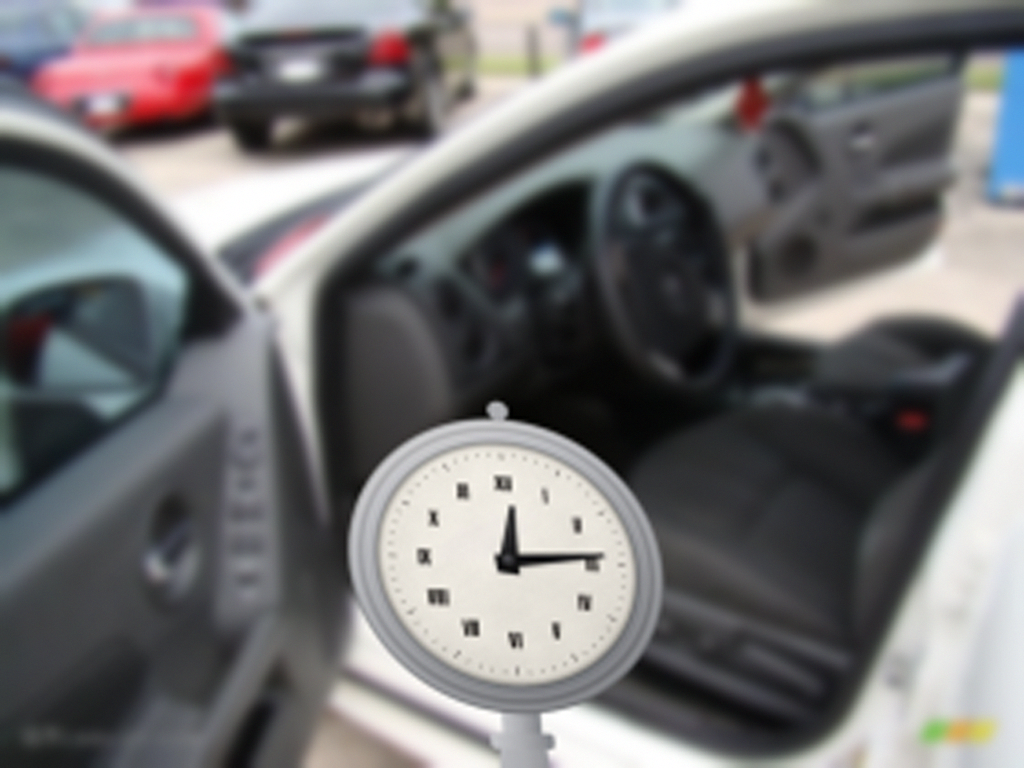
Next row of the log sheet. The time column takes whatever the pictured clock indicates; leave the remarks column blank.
12:14
